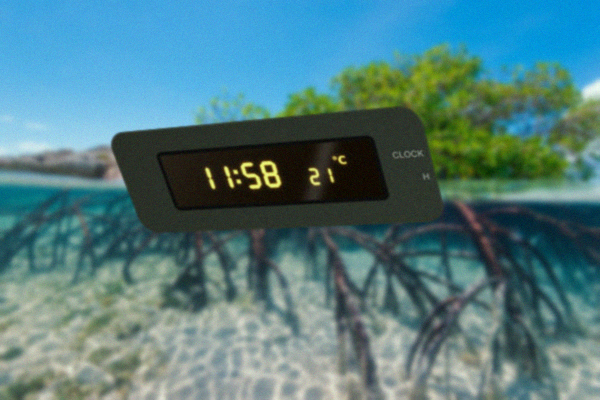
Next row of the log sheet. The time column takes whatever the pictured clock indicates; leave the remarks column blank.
11:58
